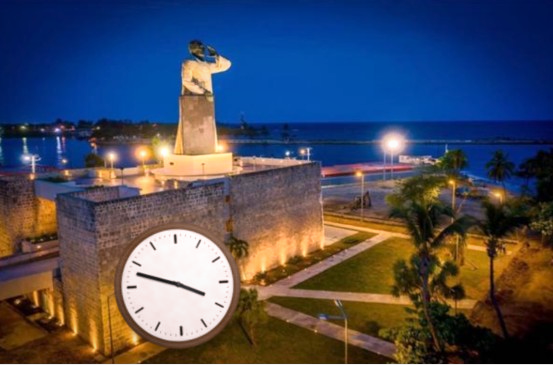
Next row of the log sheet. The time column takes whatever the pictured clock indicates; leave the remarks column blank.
3:48
